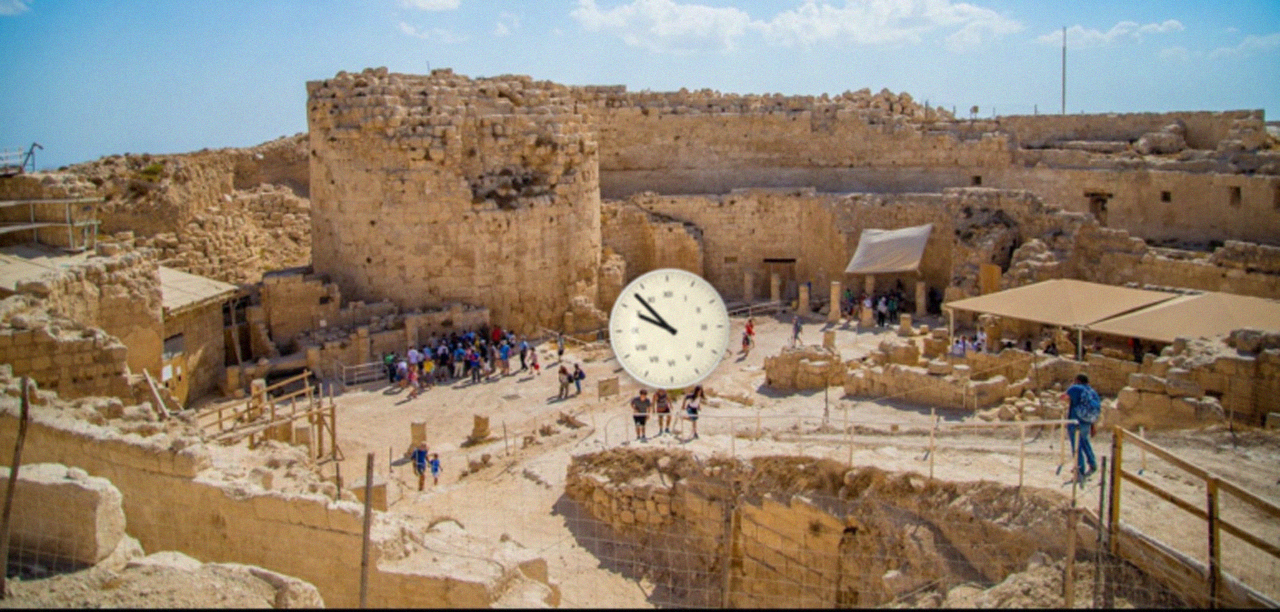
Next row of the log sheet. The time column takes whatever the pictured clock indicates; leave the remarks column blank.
9:53
